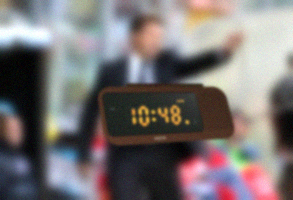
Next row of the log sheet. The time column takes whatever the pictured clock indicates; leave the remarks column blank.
10:48
